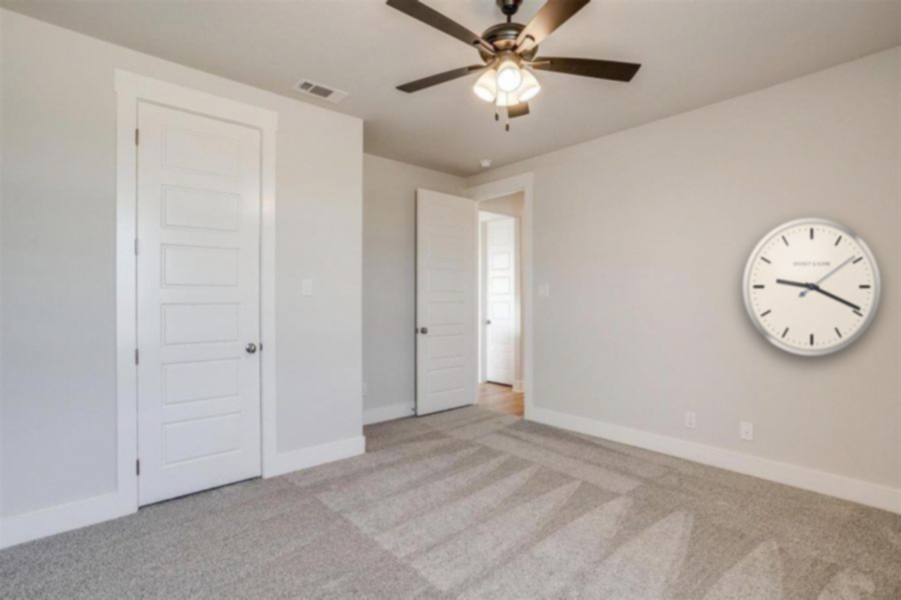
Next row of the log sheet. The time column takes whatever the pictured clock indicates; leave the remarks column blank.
9:19:09
